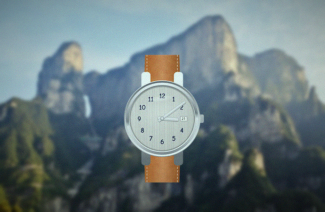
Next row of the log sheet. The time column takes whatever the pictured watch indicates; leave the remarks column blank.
3:09
